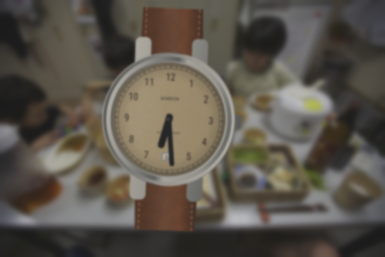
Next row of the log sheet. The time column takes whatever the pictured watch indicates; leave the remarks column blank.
6:29
